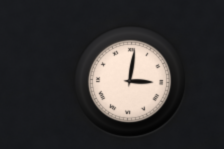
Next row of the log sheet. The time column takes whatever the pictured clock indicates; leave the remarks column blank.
3:01
